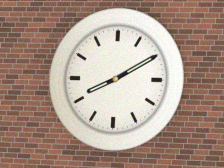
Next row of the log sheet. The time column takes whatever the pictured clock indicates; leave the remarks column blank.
8:10
